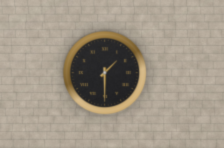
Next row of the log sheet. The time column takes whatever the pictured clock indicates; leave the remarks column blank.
1:30
